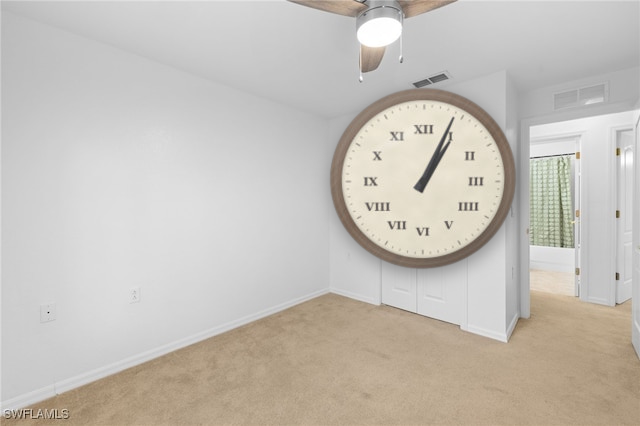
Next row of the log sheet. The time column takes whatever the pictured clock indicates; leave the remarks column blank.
1:04
